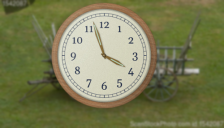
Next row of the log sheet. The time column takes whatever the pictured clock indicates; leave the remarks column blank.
3:57
